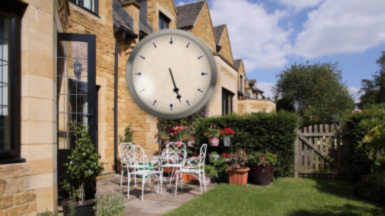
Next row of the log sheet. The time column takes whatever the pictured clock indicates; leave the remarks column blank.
5:27
